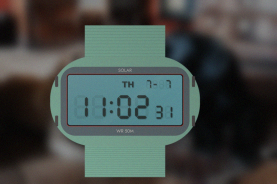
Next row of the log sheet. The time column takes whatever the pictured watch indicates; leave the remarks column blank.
11:02:31
